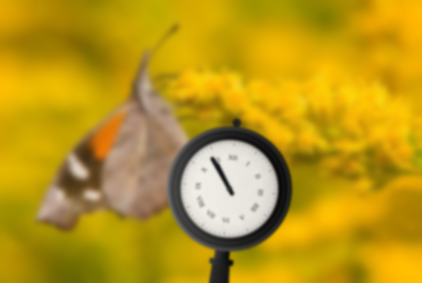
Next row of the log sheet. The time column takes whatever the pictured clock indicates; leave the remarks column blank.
10:54
